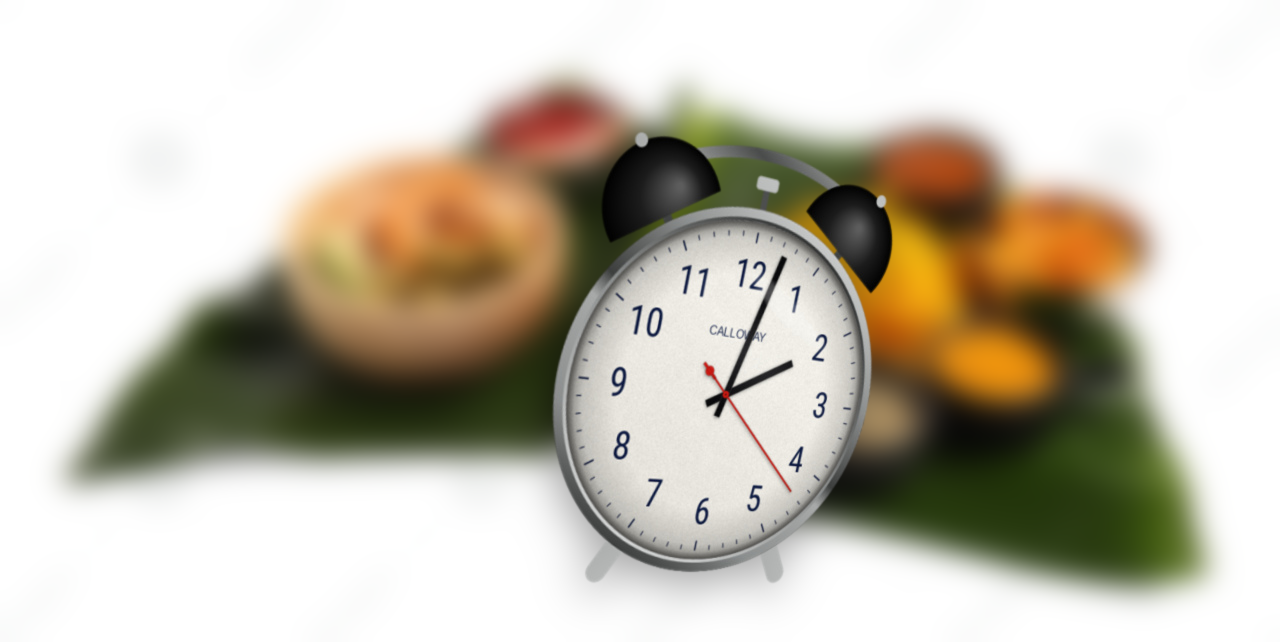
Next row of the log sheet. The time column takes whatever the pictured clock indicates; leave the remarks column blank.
2:02:22
